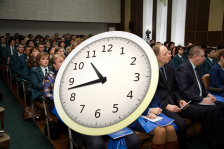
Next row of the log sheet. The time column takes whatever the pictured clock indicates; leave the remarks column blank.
10:43
